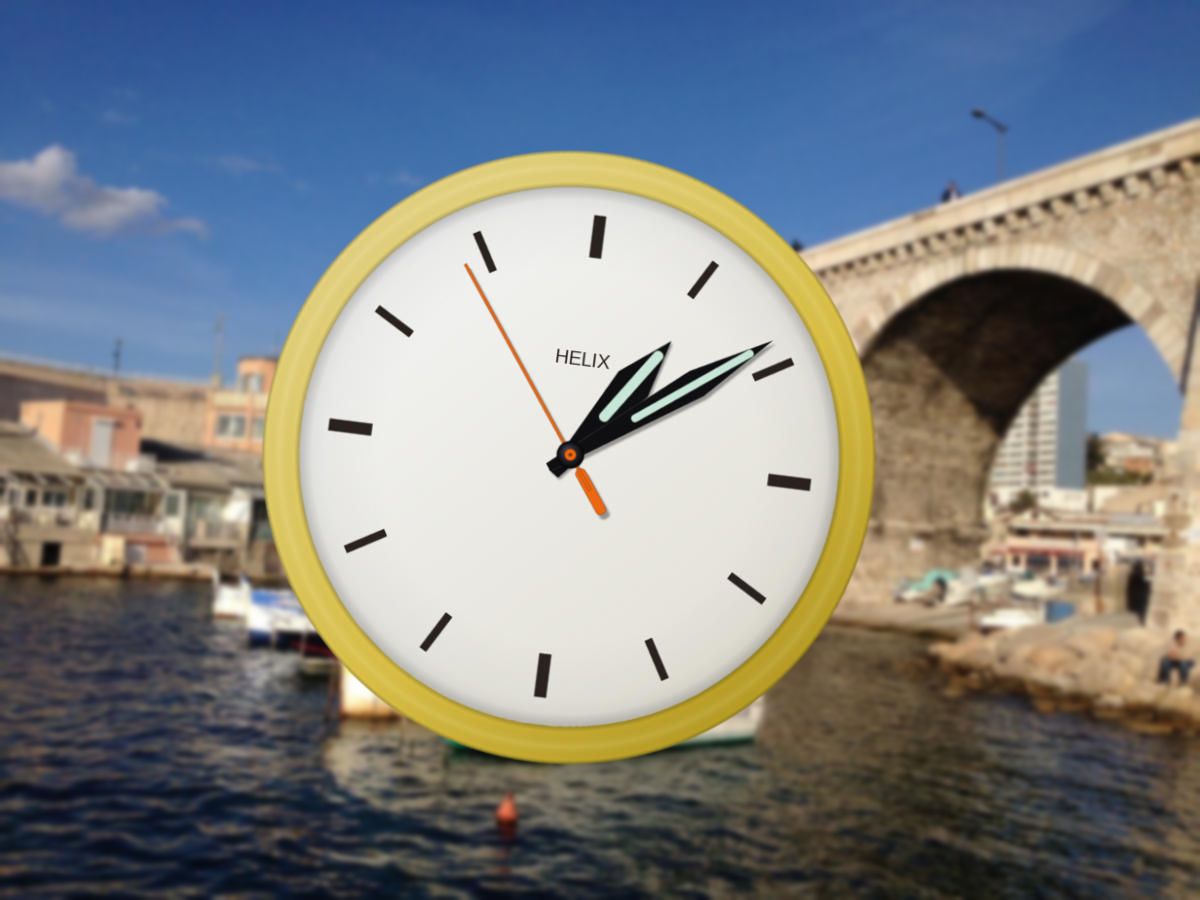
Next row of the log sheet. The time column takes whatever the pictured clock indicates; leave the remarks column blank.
1:08:54
